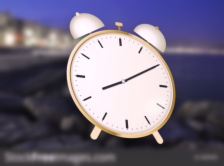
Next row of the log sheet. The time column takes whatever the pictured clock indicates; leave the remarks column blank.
8:10
